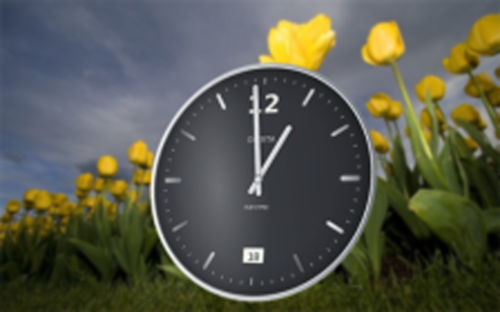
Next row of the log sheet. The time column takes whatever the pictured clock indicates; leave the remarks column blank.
12:59
